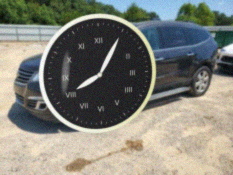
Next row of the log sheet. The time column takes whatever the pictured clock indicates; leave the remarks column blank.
8:05
